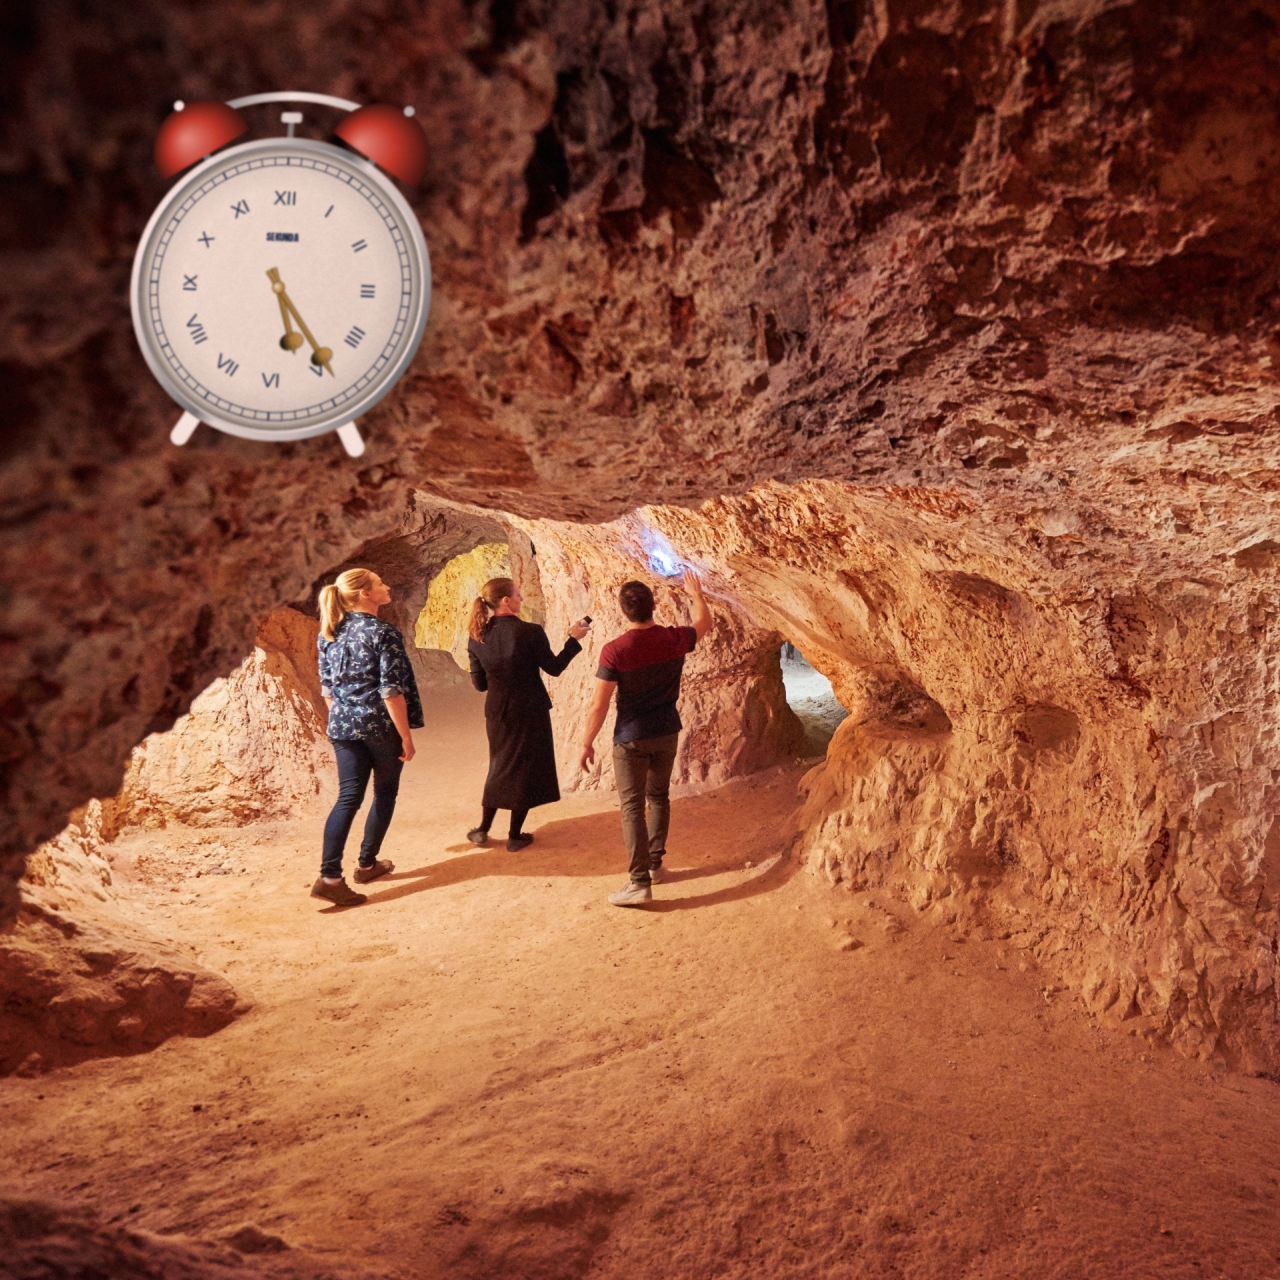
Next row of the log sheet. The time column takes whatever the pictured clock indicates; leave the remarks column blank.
5:24
